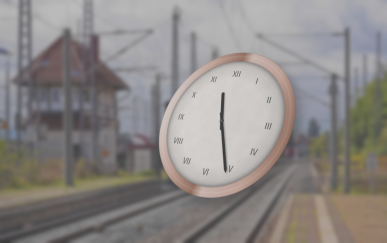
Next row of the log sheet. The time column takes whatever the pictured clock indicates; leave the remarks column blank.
11:26
